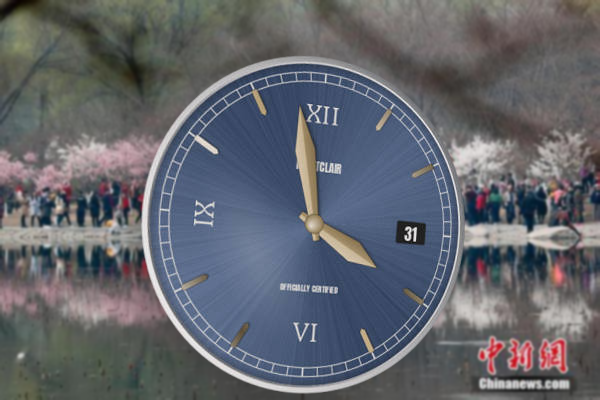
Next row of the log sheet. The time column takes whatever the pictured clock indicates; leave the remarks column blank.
3:58
